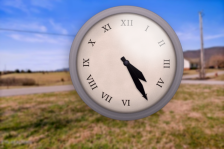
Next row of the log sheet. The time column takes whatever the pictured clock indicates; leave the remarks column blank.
4:25
